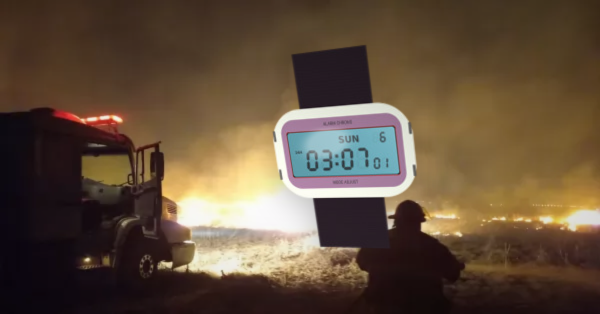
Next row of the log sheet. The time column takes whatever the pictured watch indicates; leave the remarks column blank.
3:07:01
